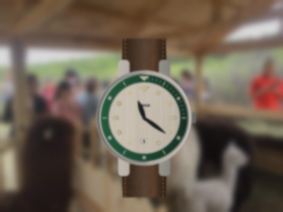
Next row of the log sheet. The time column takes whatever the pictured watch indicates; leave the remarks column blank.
11:21
